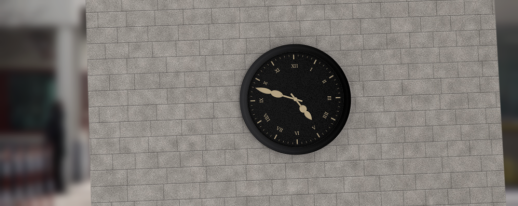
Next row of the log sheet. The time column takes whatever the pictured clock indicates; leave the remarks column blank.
4:48
